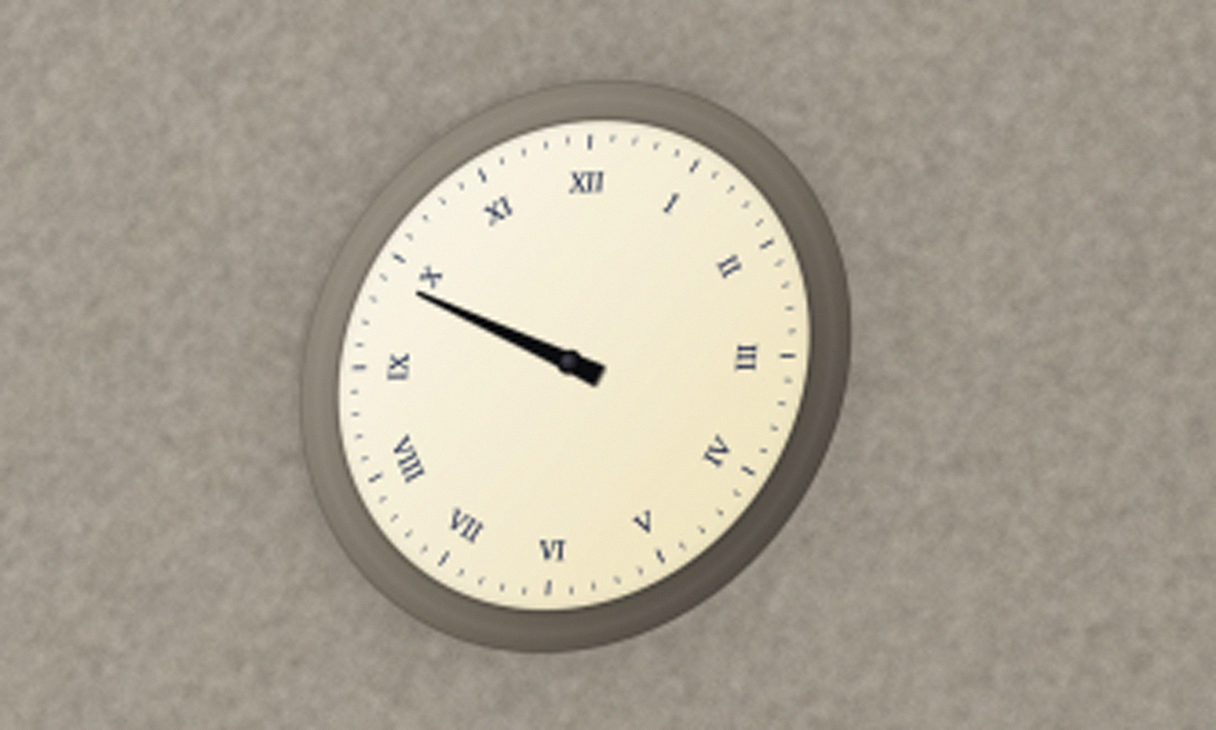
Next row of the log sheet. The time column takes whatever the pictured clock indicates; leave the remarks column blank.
9:49
